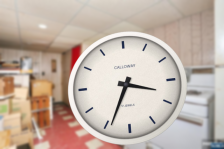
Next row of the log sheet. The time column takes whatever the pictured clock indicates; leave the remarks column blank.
3:34
